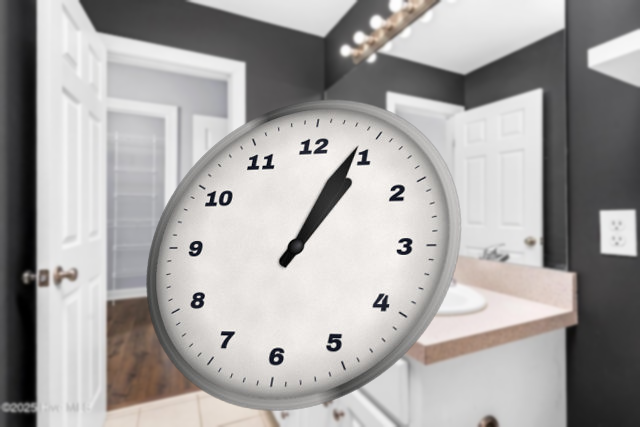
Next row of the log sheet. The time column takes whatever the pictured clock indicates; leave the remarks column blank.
1:04
